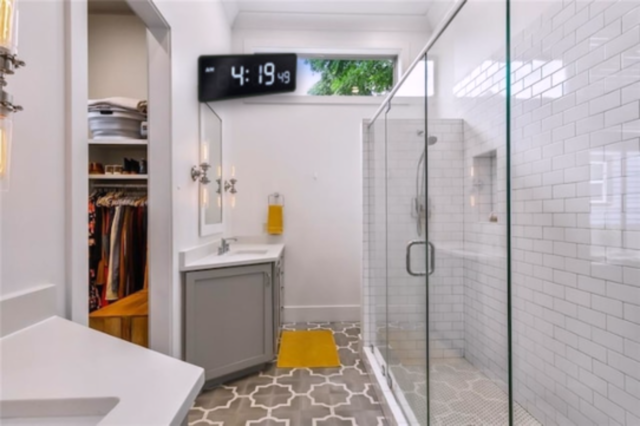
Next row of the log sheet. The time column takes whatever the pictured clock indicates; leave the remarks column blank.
4:19:49
